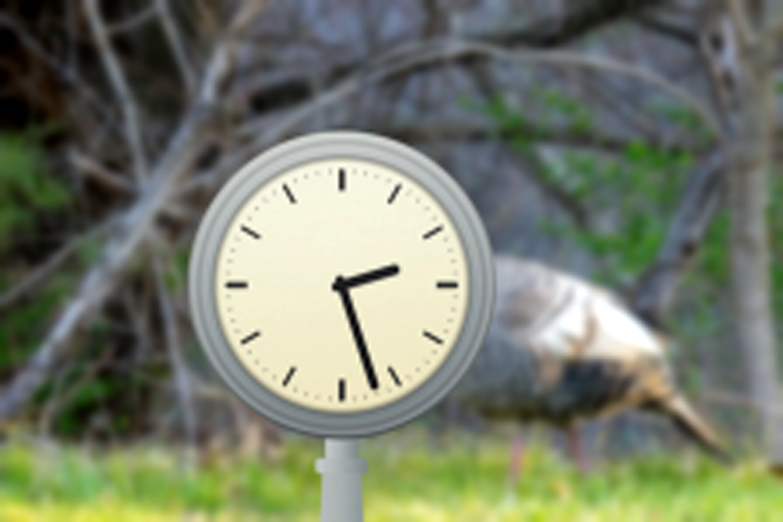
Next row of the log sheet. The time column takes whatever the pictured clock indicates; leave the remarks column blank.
2:27
